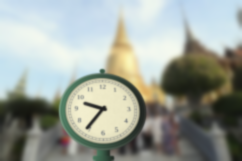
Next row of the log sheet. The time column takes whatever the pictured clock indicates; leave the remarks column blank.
9:36
